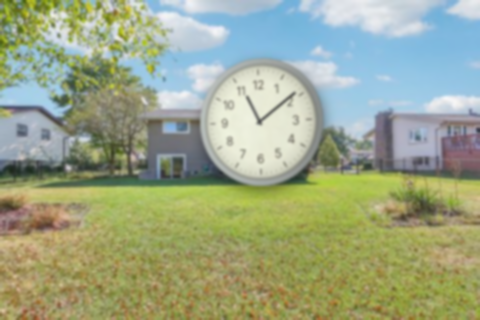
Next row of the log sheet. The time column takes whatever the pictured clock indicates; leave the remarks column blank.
11:09
